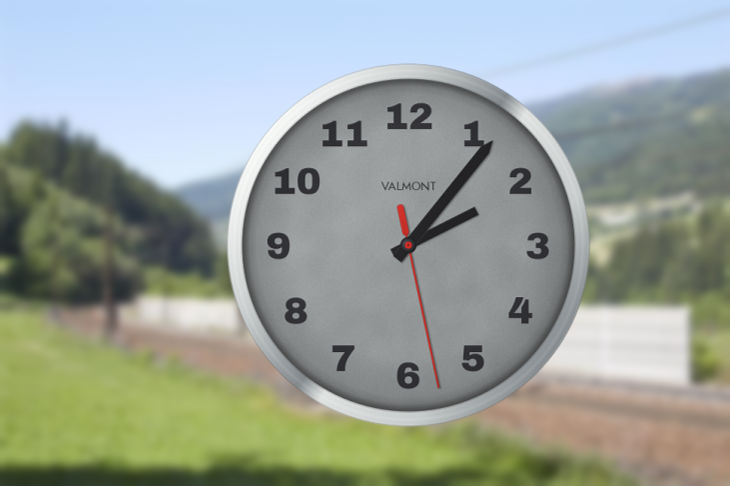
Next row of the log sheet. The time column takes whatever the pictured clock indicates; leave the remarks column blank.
2:06:28
